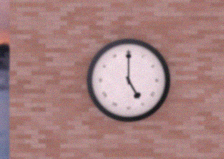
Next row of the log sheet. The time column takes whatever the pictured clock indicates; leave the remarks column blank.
5:00
